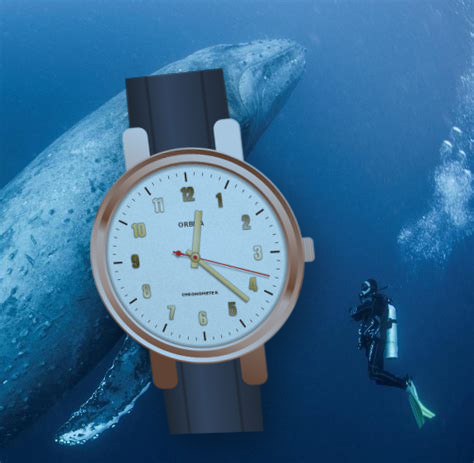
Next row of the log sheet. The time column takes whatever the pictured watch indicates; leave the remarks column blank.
12:22:18
